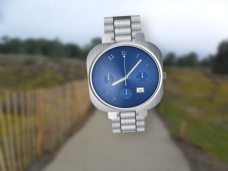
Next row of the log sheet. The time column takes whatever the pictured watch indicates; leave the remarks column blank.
8:07
